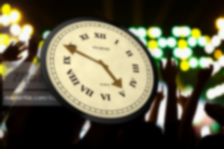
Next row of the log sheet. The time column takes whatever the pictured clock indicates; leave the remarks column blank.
4:49
